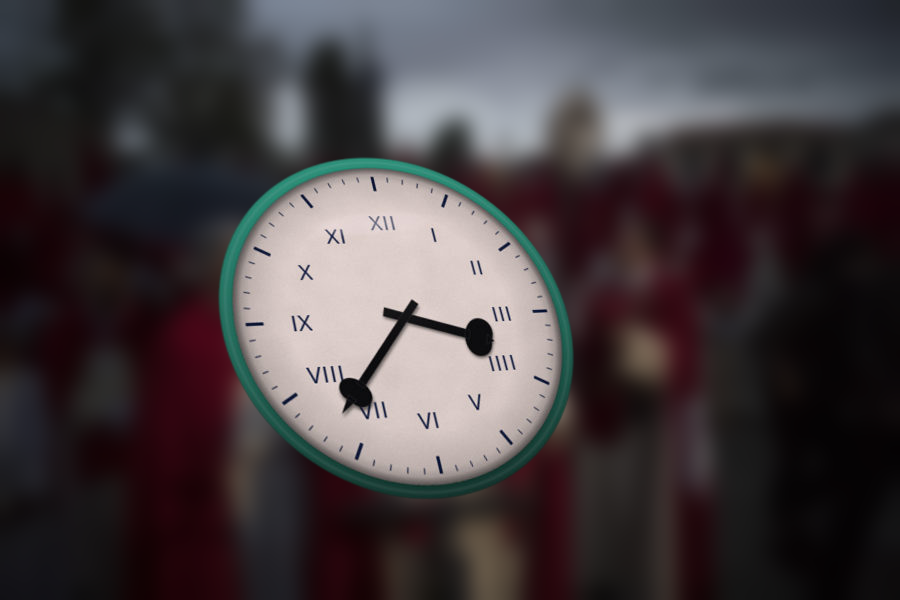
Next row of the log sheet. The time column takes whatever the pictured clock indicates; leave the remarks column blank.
3:37
